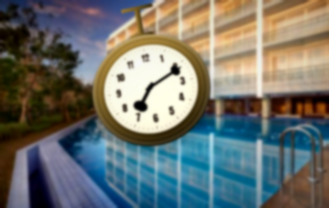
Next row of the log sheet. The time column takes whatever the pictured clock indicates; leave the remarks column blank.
7:11
